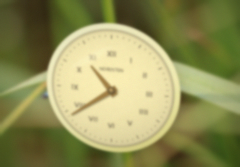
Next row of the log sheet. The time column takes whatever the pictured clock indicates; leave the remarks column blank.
10:39
